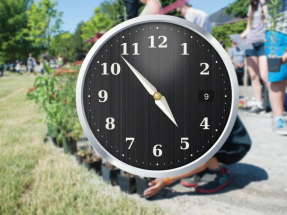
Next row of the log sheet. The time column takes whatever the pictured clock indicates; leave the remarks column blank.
4:53
